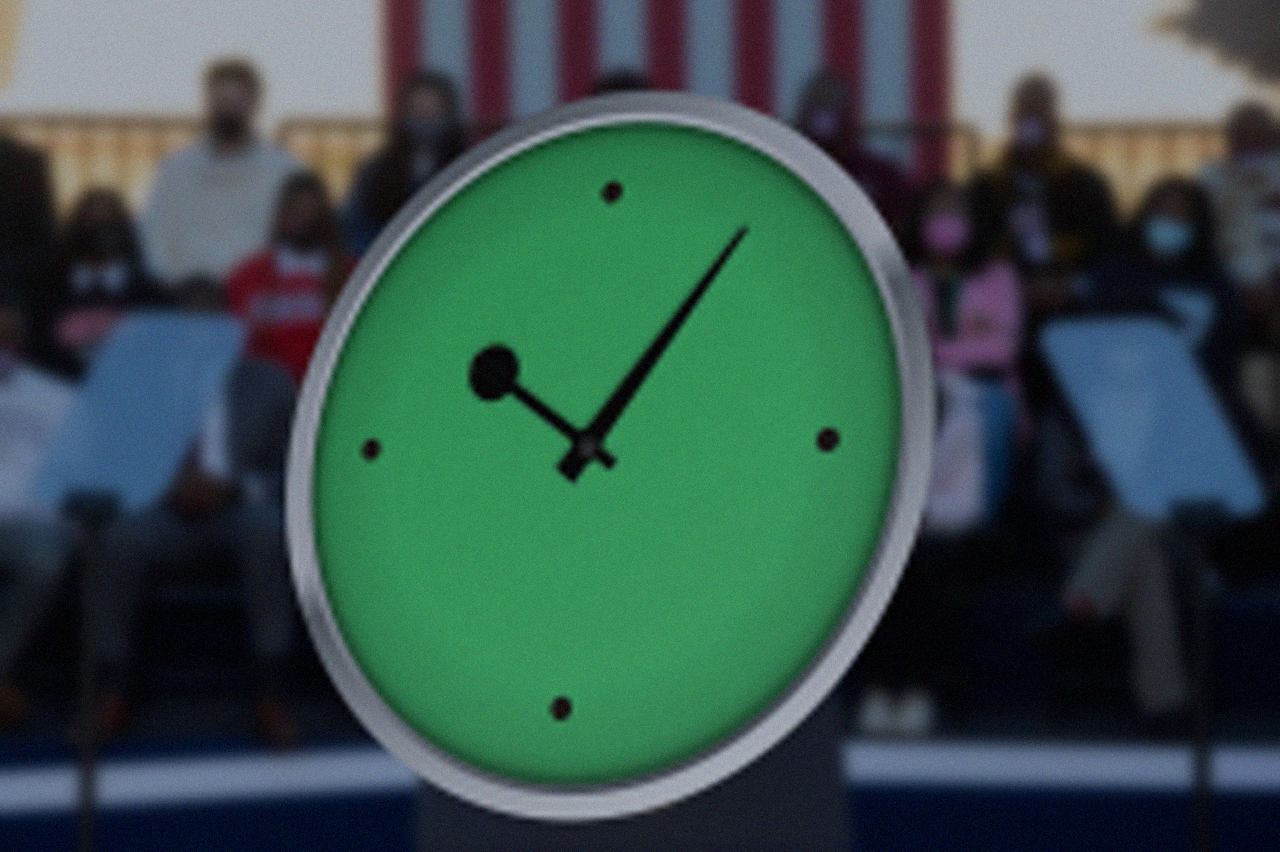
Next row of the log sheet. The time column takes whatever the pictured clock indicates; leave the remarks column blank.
10:06
